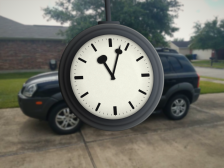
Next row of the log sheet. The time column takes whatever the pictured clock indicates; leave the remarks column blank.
11:03
